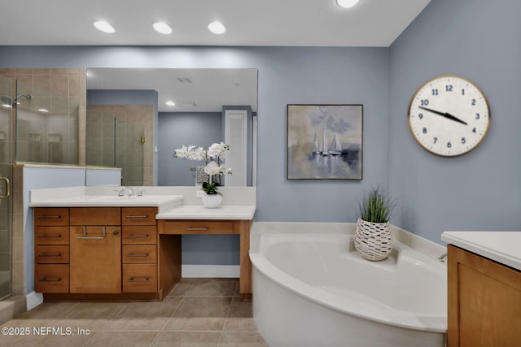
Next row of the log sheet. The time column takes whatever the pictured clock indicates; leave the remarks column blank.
3:48
